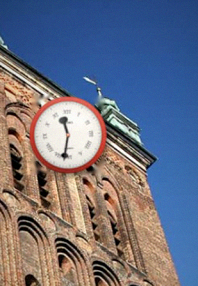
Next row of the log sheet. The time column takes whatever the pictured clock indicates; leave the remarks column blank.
11:32
